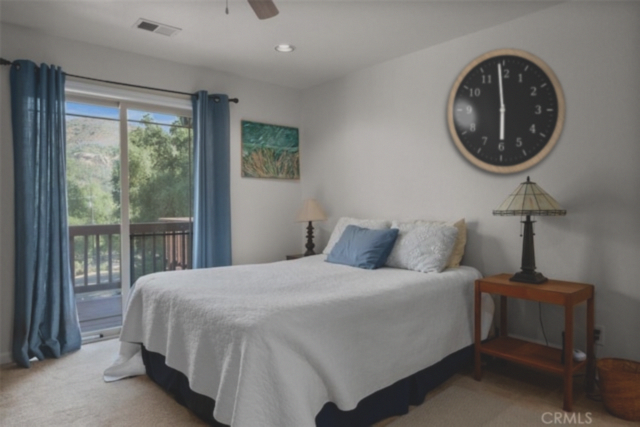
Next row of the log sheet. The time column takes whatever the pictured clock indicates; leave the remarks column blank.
5:59
